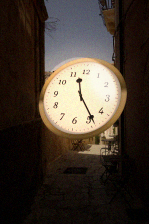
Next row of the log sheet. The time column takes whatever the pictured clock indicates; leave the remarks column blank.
11:24
